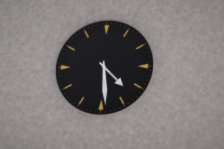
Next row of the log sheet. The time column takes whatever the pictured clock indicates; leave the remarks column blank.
4:29
